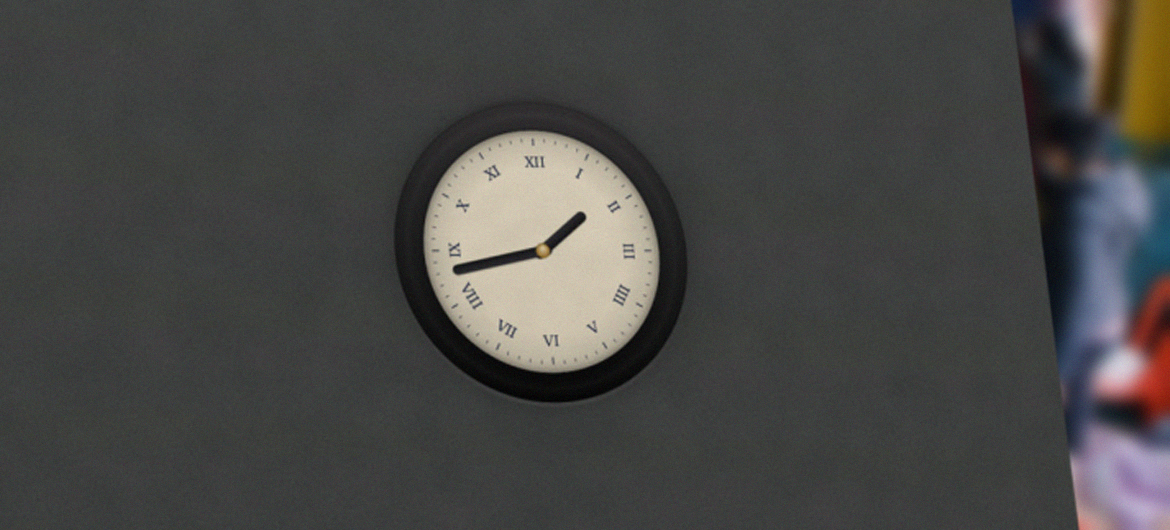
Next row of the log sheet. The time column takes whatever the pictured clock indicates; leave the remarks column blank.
1:43
